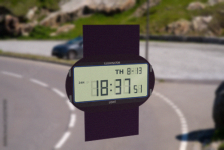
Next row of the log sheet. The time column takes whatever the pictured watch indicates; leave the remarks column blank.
18:37:51
